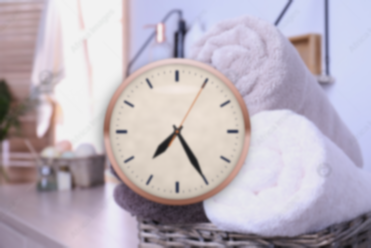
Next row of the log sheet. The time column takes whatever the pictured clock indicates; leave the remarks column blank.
7:25:05
